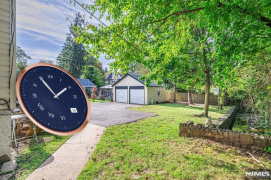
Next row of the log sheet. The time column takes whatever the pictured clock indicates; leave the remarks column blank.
1:55
